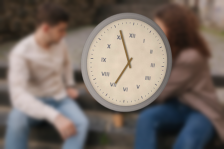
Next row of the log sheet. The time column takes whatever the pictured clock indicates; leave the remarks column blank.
6:56
